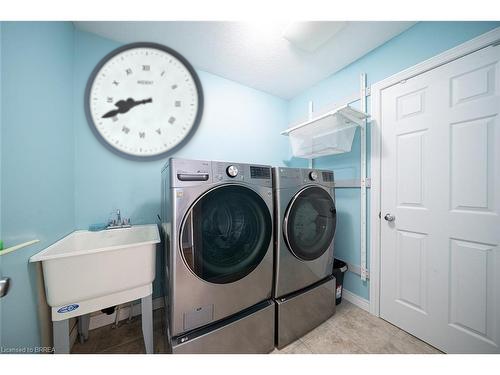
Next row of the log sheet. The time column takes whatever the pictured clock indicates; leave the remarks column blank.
8:41
